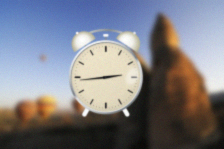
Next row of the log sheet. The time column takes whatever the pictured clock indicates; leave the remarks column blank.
2:44
